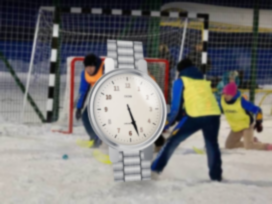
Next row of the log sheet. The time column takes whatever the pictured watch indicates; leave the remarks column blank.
5:27
